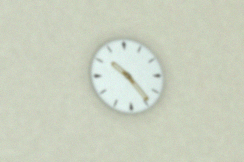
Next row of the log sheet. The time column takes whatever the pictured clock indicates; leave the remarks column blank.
10:24
